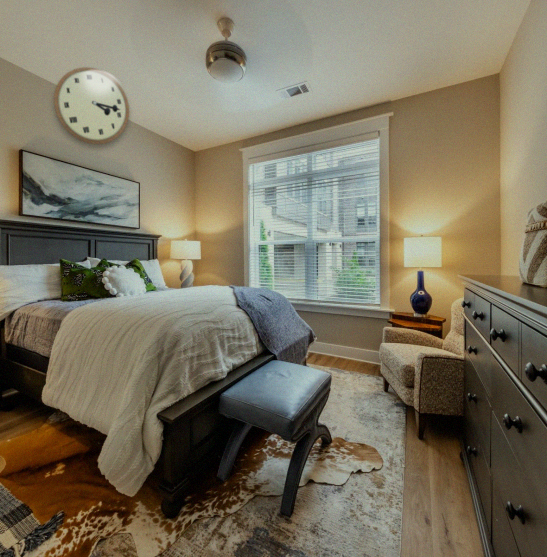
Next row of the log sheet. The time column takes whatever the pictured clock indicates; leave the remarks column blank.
4:18
